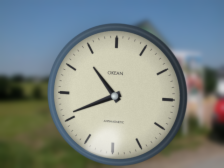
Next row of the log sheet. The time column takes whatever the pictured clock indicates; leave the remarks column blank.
10:41
